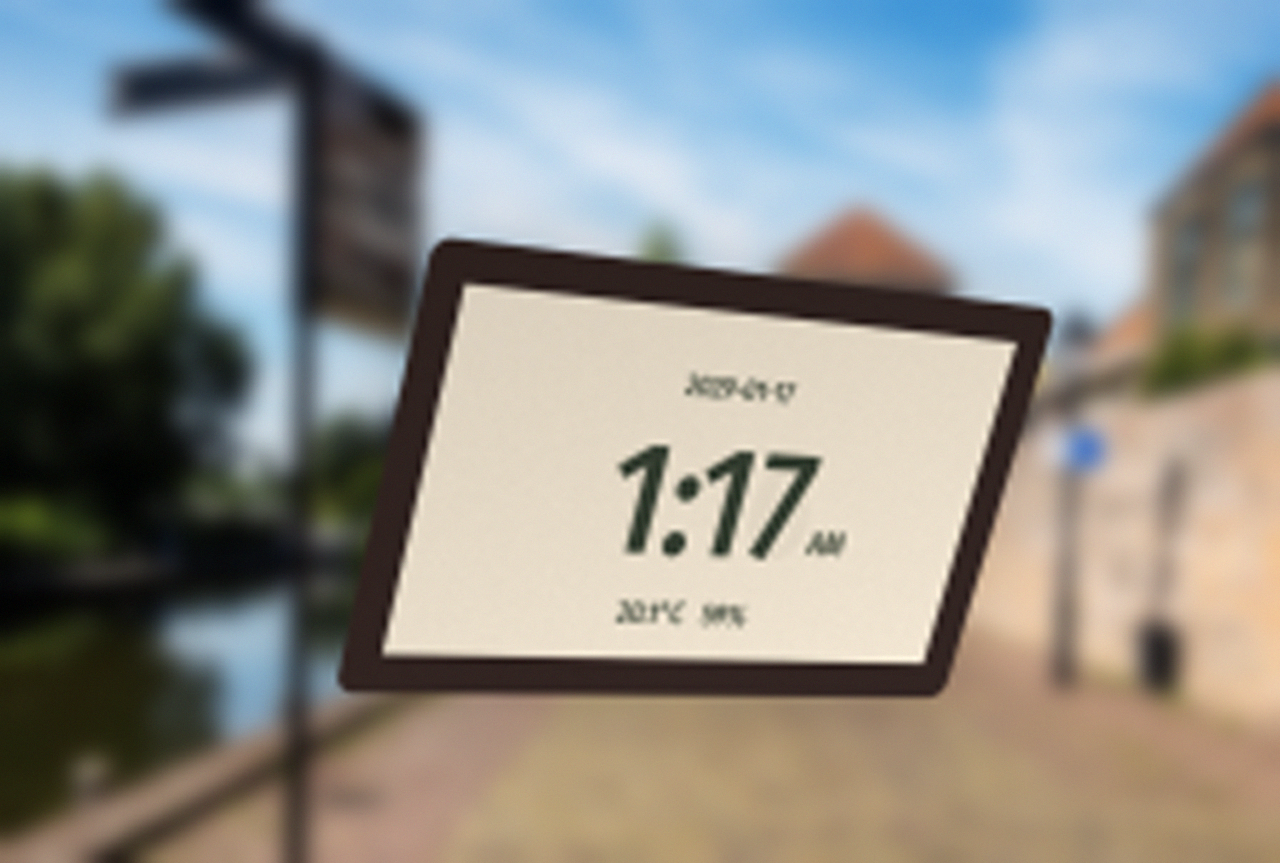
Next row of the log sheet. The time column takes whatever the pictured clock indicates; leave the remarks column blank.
1:17
